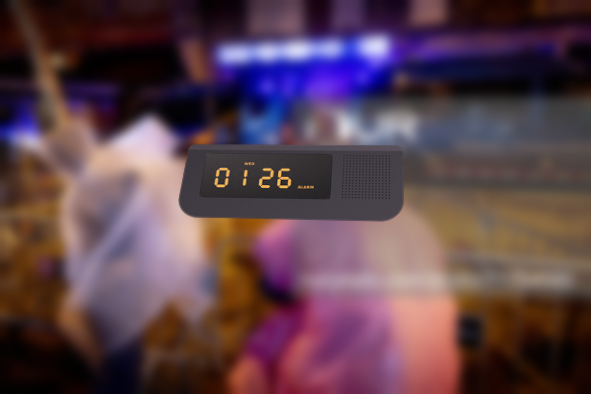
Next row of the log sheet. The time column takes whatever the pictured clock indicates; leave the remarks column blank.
1:26
